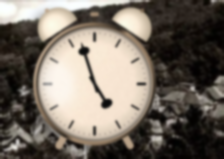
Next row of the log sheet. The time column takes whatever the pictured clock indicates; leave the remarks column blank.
4:57
